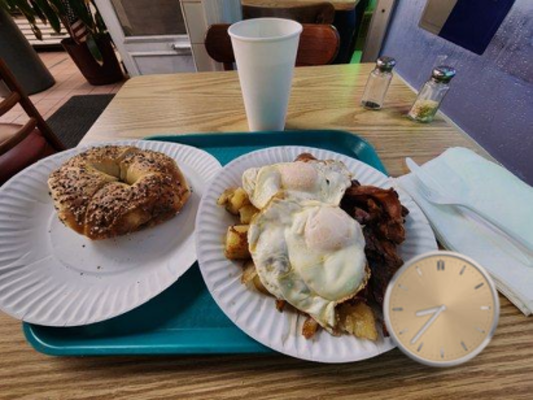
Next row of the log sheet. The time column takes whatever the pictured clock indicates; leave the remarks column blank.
8:37
